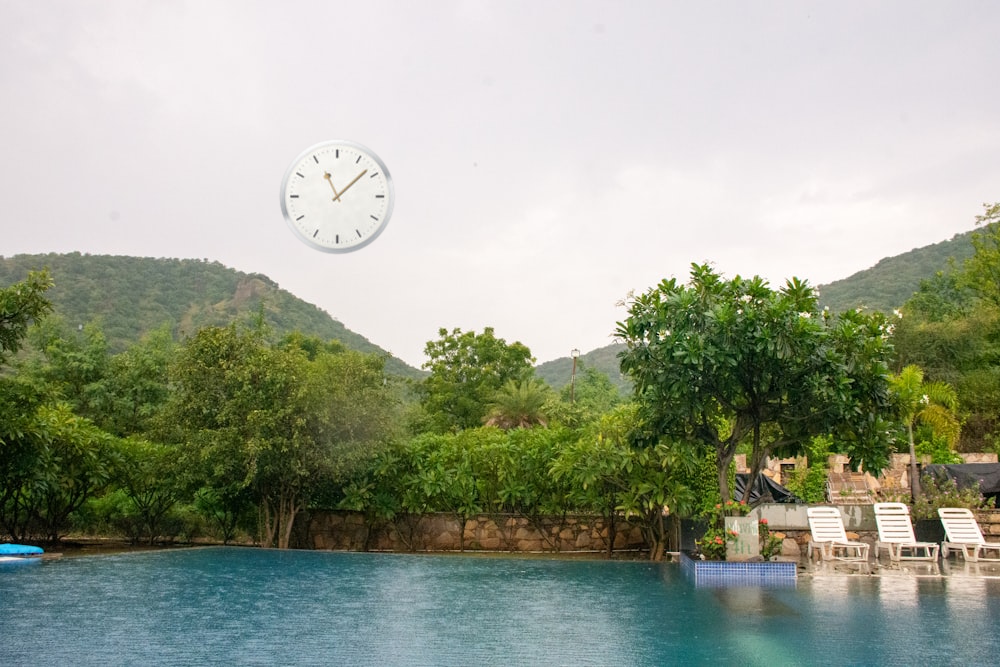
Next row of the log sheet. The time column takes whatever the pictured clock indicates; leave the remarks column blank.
11:08
